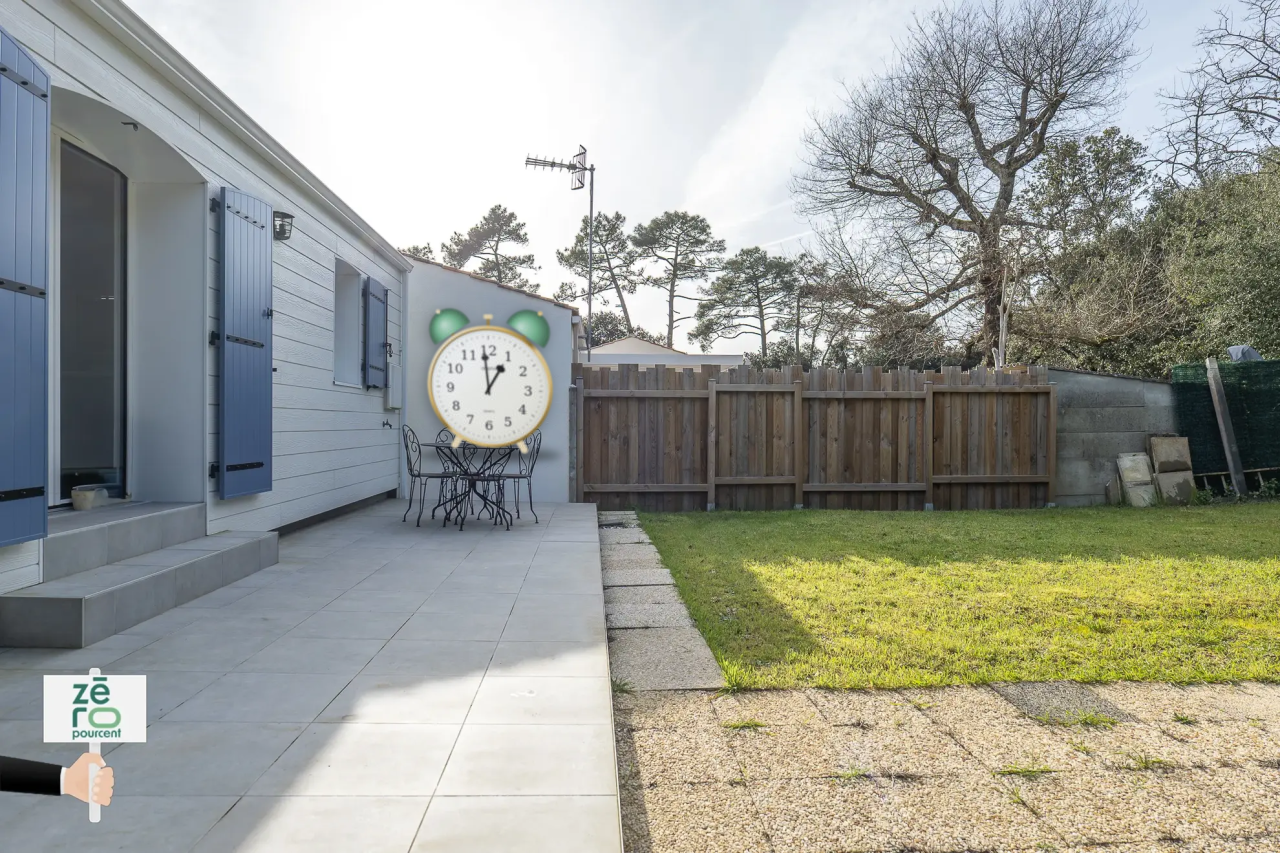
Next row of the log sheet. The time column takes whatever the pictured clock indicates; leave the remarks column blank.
12:59
